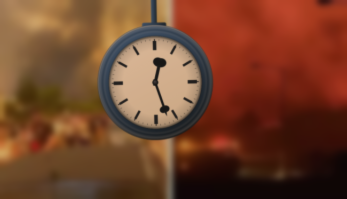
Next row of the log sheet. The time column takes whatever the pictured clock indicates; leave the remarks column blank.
12:27
